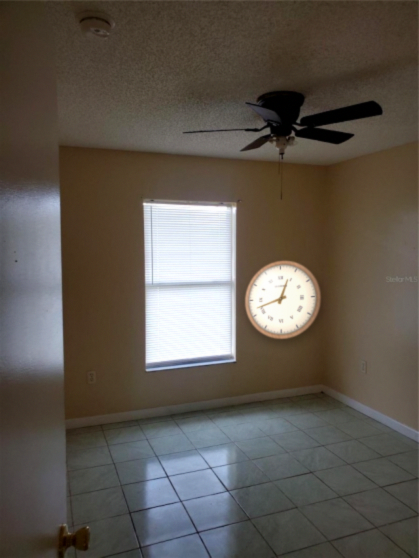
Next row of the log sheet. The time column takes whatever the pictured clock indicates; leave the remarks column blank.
12:42
